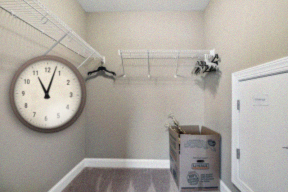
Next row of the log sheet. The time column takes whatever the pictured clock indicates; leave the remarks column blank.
11:03
